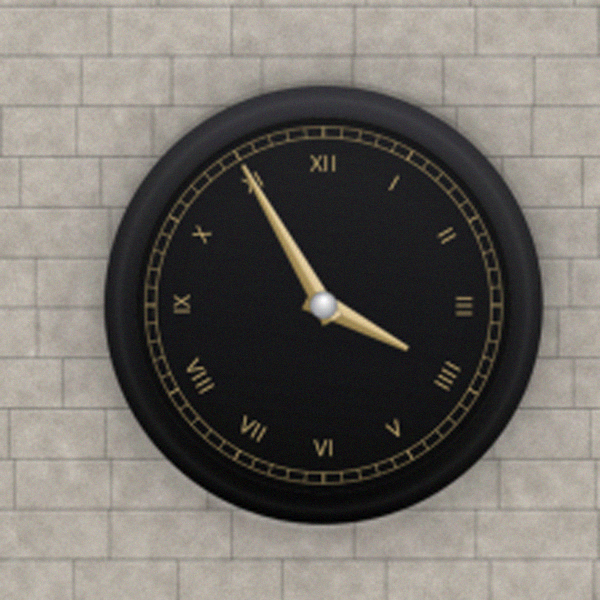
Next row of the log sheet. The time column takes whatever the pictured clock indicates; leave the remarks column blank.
3:55
